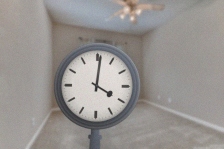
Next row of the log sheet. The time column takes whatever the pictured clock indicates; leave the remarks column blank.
4:01
